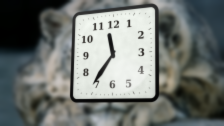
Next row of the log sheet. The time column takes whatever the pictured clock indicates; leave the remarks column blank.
11:36
